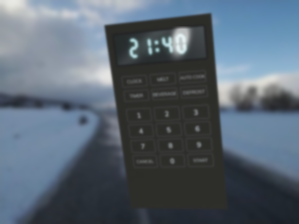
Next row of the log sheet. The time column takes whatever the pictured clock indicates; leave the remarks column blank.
21:40
